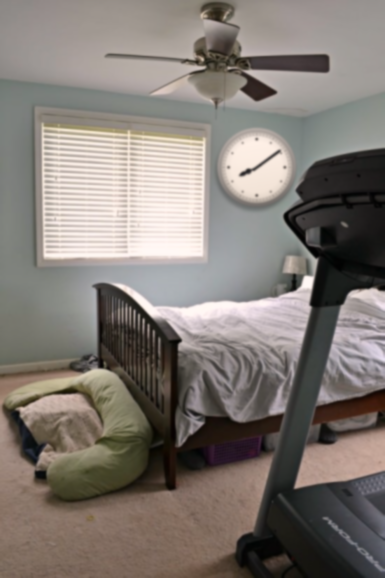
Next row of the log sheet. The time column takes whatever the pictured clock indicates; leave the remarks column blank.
8:09
